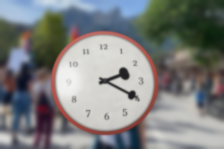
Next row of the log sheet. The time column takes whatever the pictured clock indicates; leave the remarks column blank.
2:20
